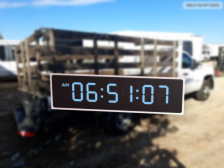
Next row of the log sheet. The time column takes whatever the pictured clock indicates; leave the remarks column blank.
6:51:07
